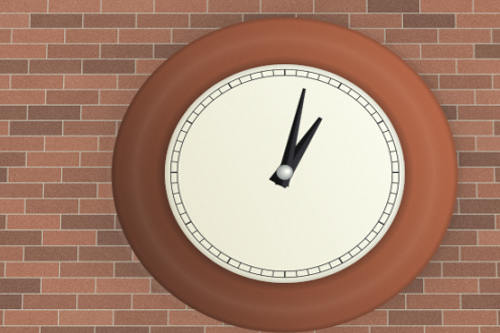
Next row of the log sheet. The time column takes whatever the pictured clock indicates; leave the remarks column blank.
1:02
